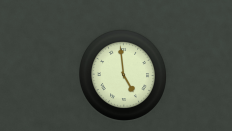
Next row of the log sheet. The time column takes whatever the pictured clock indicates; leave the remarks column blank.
4:59
